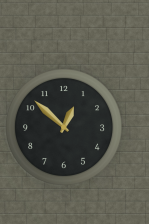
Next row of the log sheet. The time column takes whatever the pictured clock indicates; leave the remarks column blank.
12:52
